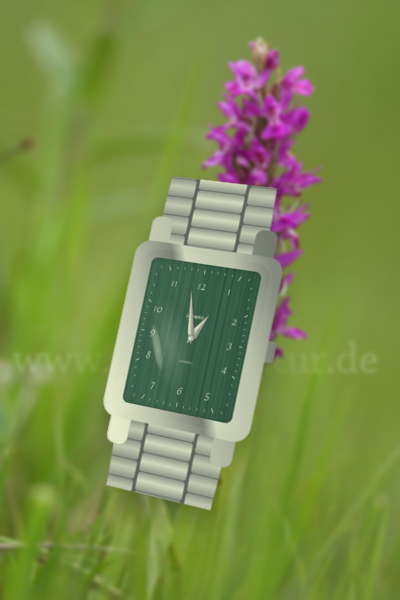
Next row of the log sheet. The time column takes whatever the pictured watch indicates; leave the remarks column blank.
12:58
